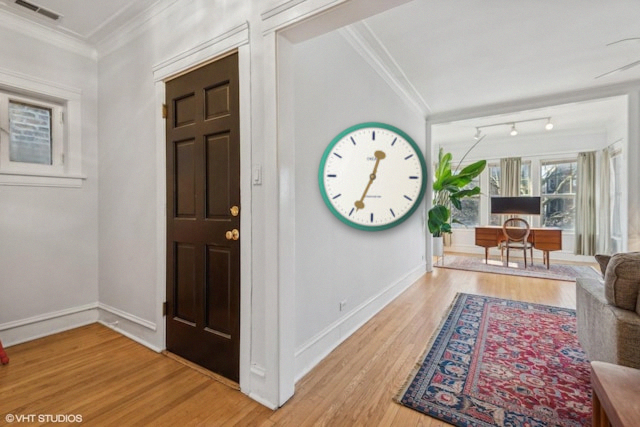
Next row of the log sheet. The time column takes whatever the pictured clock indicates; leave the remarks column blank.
12:34
